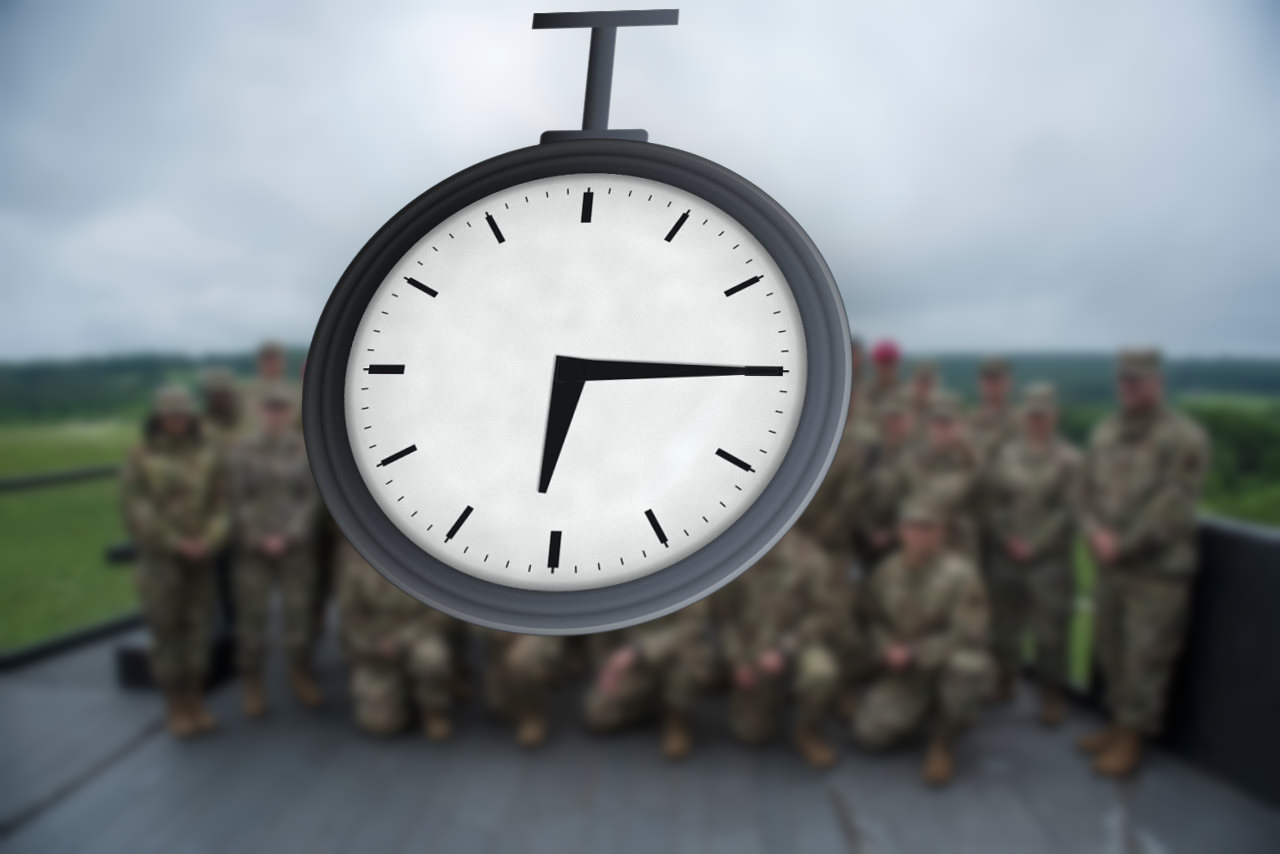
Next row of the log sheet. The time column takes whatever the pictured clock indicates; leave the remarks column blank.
6:15
